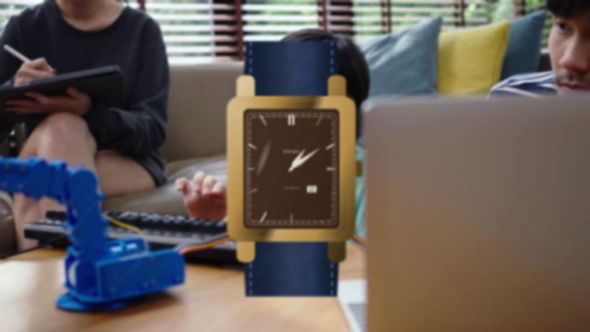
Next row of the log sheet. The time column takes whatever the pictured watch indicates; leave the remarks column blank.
1:09
